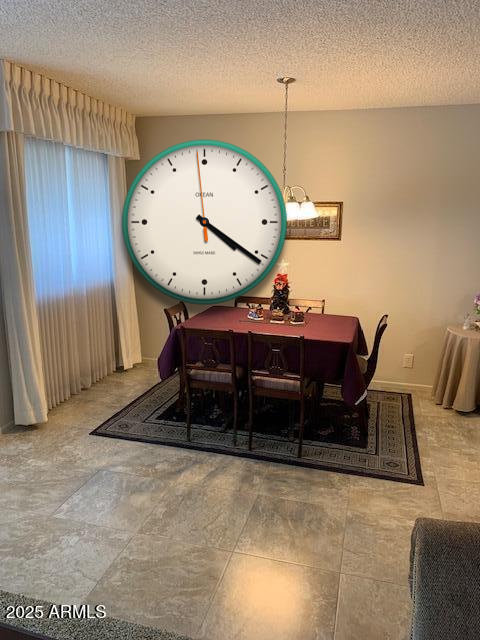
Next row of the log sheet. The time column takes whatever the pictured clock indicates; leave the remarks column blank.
4:20:59
